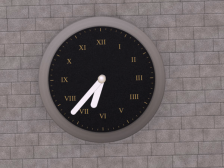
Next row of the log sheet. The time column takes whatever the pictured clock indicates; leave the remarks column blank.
6:37
